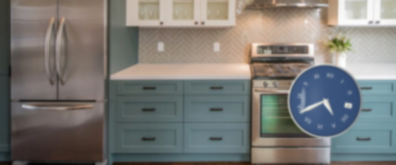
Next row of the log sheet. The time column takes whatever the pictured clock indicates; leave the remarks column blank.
4:39
